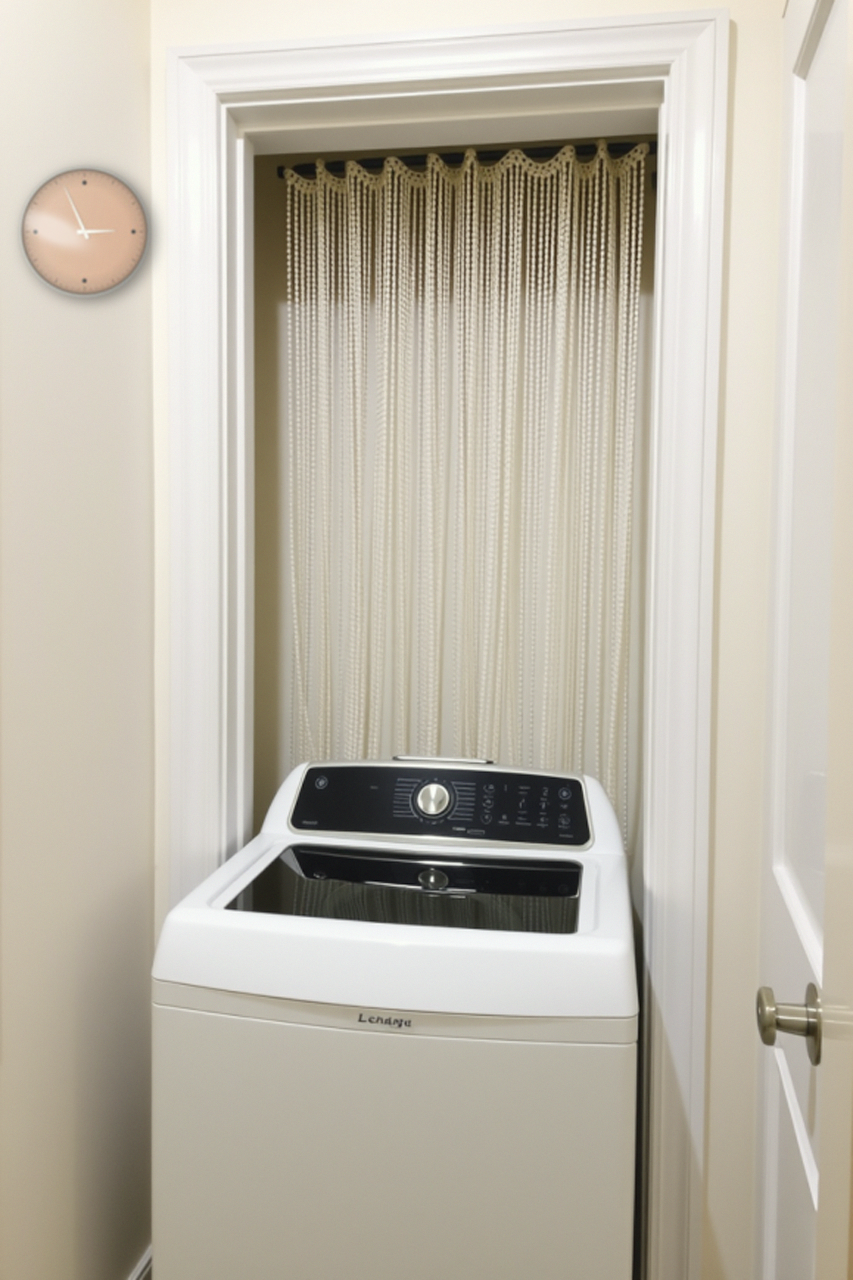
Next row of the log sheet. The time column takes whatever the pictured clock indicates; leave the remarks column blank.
2:56
